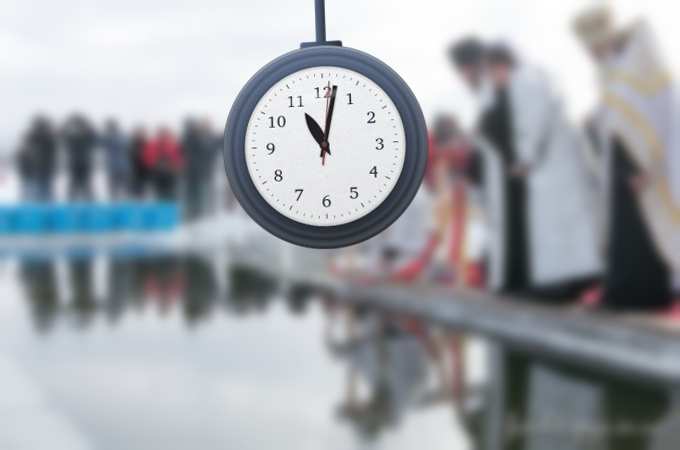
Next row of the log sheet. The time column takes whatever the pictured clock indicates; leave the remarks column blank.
11:02:01
